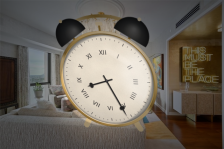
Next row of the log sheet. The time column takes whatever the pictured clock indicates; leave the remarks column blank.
8:26
